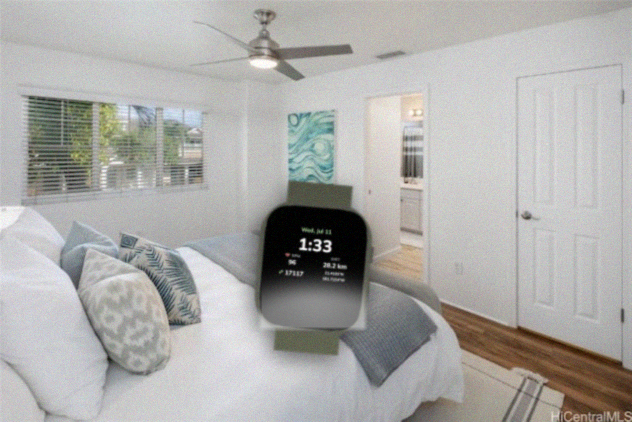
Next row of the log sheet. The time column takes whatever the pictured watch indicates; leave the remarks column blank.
1:33
